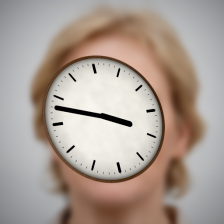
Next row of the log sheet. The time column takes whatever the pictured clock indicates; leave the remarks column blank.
3:48
